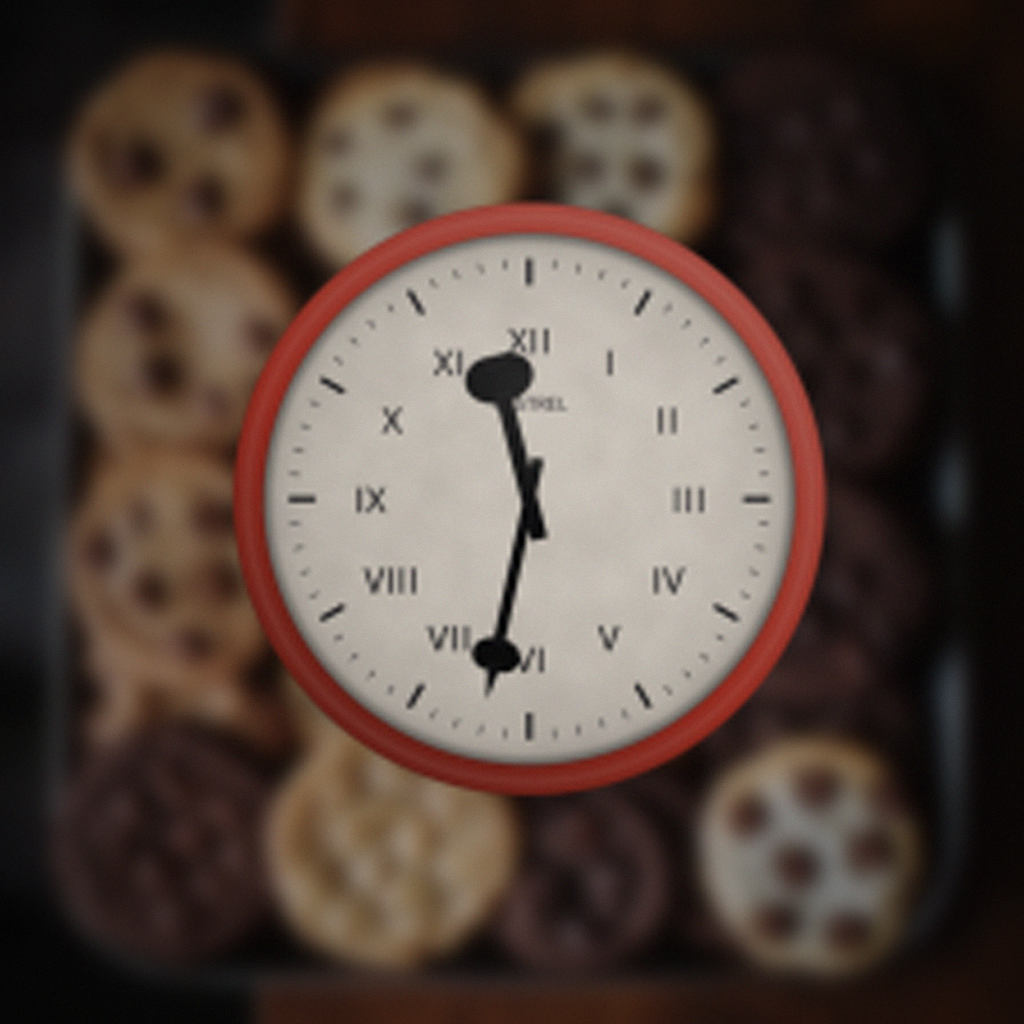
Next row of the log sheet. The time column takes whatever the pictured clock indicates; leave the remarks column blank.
11:32
